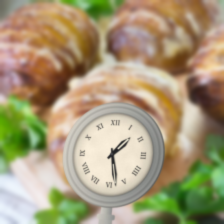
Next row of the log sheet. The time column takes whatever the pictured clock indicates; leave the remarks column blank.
1:28
